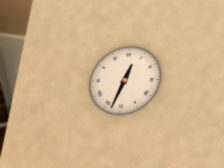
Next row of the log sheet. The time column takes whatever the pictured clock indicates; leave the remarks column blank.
12:33
